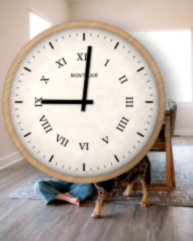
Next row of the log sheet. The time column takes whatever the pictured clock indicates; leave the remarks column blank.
9:01
